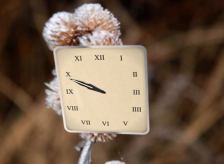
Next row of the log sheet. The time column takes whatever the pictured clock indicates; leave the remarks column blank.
9:49
